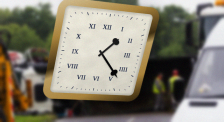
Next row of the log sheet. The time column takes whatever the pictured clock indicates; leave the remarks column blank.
1:23
